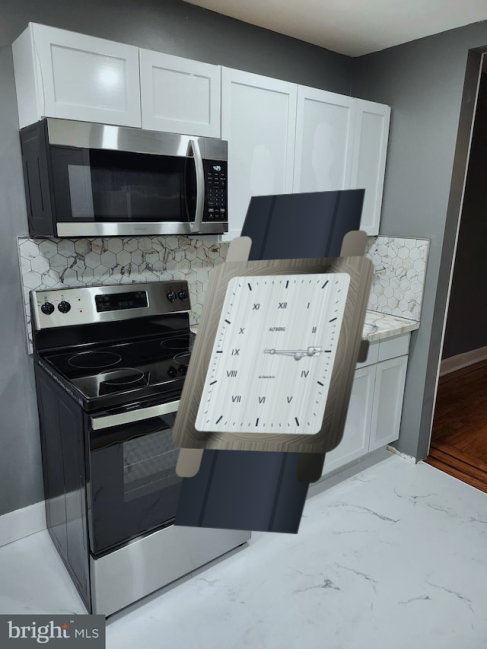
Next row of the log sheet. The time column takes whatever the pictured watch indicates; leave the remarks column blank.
3:15
